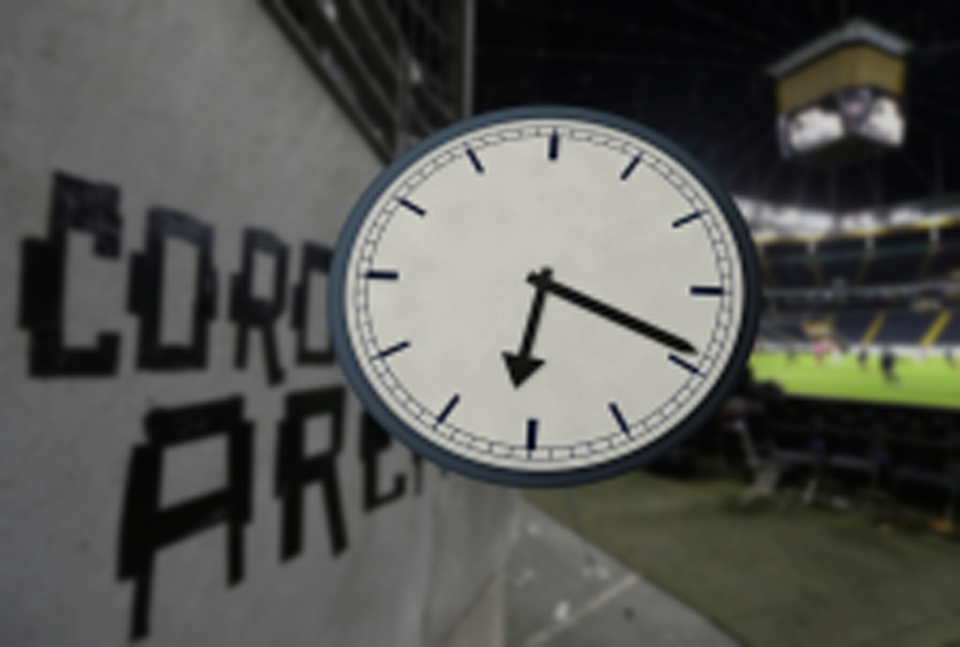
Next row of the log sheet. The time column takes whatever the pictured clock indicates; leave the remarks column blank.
6:19
